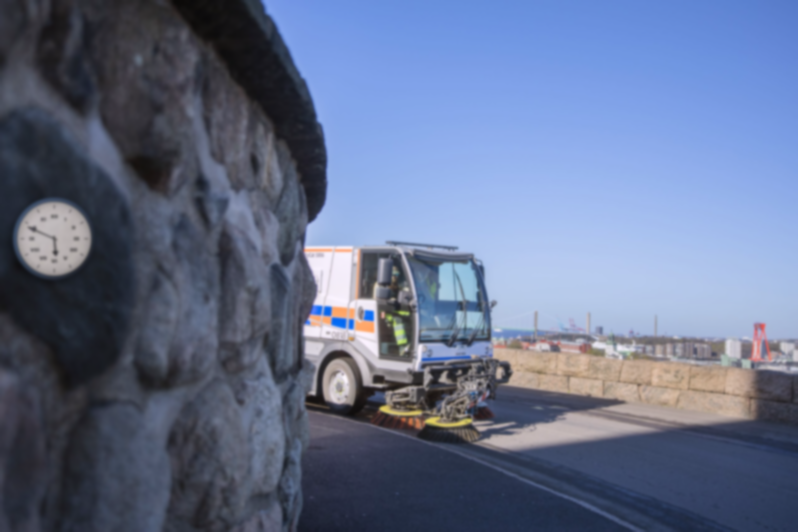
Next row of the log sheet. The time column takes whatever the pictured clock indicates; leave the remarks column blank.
5:49
